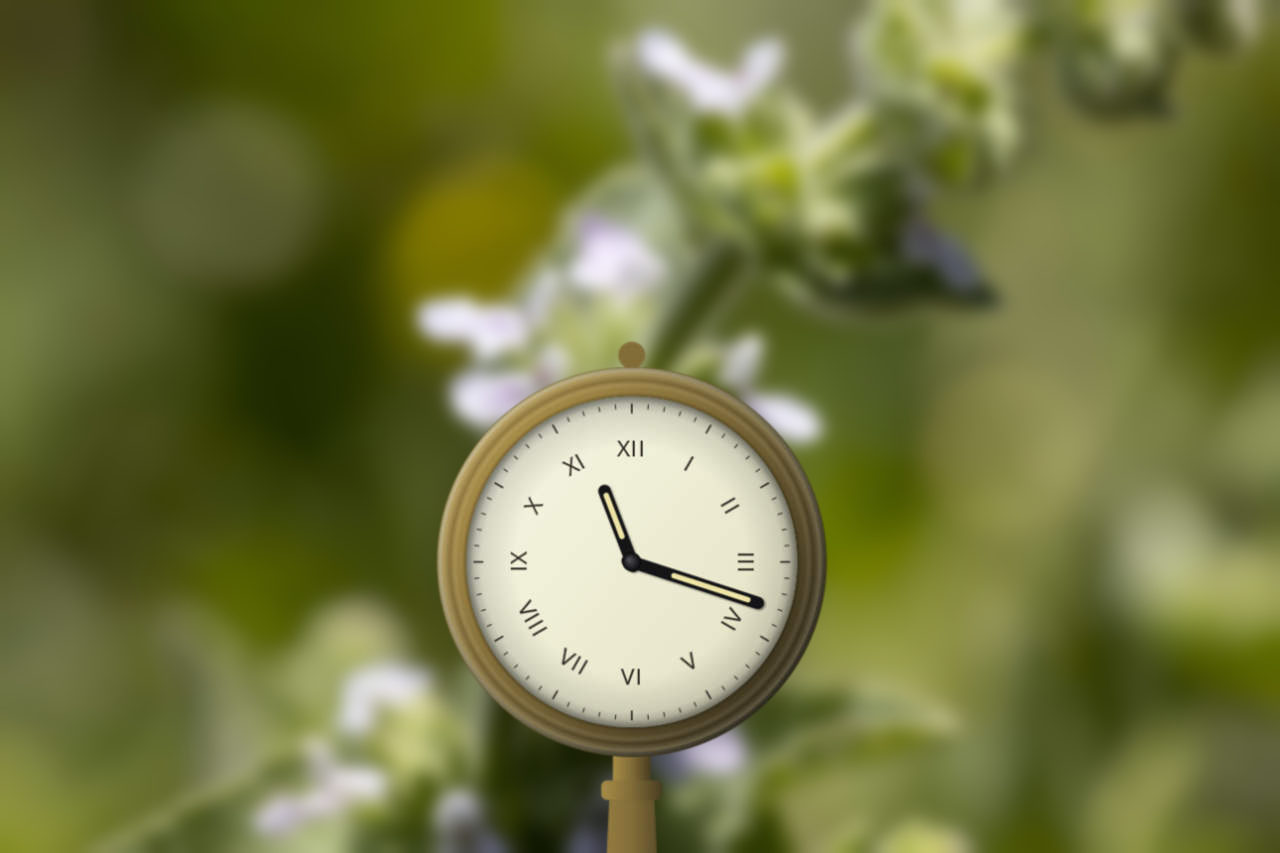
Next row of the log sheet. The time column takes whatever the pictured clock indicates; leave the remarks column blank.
11:18
